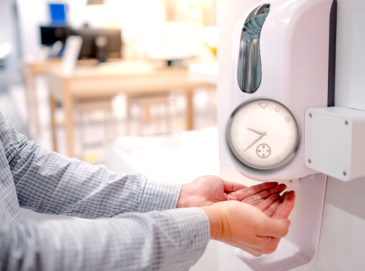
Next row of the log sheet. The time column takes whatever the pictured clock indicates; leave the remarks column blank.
9:38
